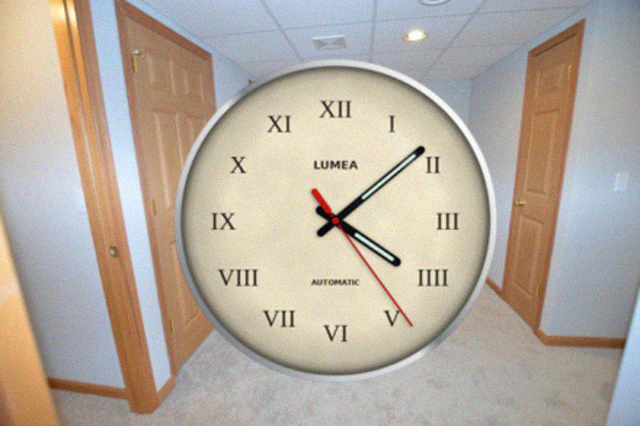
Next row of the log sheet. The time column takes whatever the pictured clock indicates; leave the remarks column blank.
4:08:24
